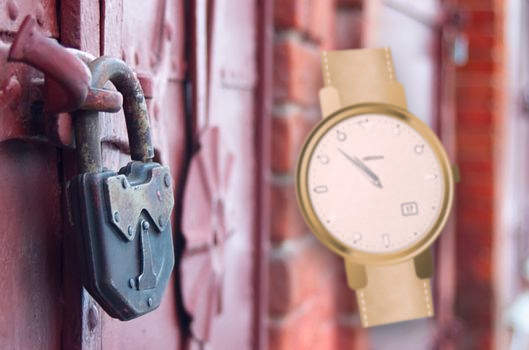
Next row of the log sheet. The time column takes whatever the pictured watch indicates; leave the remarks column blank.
10:53
